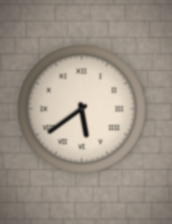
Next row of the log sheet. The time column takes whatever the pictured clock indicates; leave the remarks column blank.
5:39
